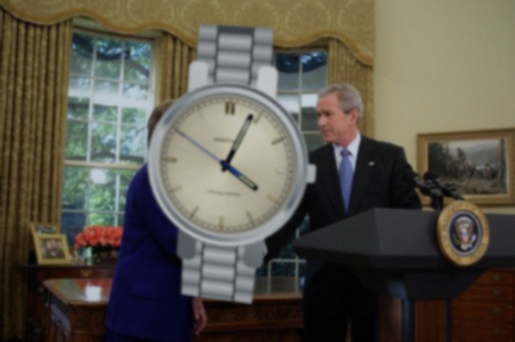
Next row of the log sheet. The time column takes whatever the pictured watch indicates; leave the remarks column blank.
4:03:50
